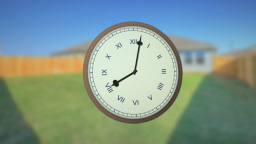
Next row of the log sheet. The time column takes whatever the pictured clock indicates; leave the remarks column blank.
8:02
